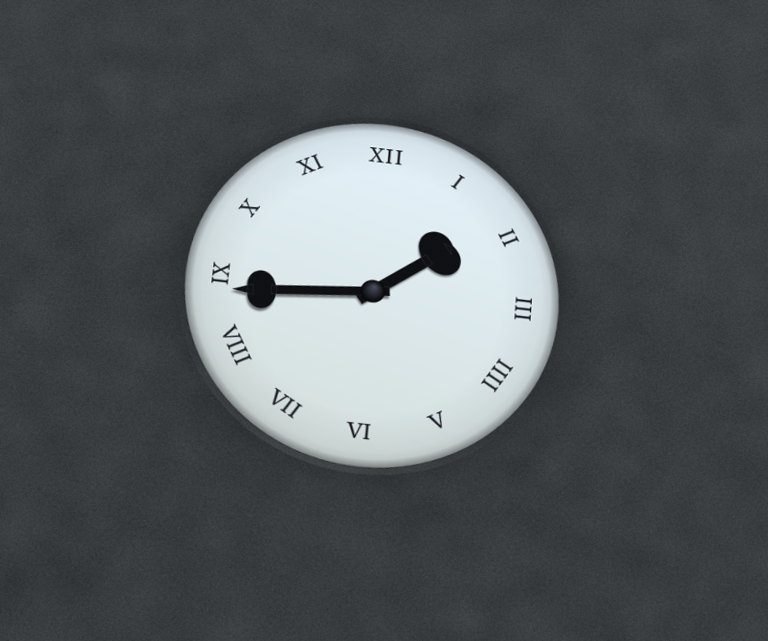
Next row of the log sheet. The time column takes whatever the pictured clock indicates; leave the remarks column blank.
1:44
